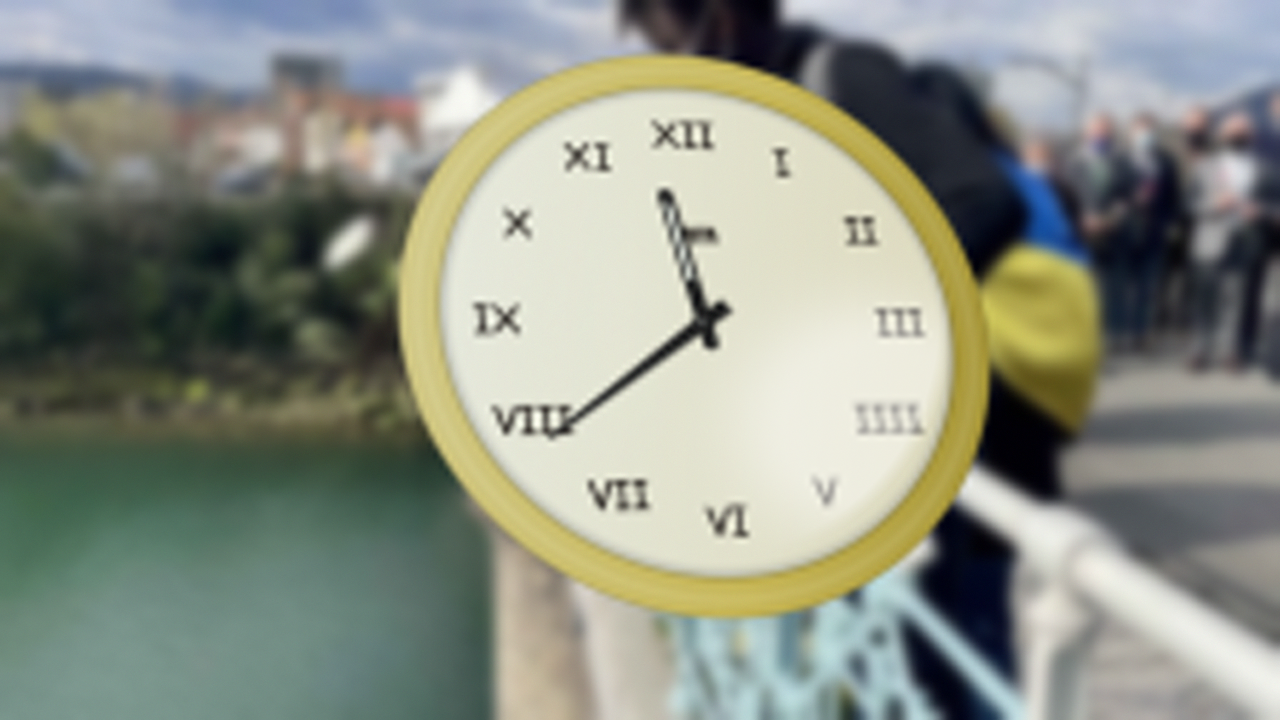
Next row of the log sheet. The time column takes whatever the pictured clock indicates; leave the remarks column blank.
11:39
